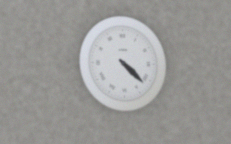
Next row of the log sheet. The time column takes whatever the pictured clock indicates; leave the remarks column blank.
4:22
